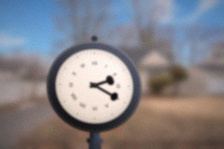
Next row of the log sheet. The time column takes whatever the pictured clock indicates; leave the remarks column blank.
2:20
